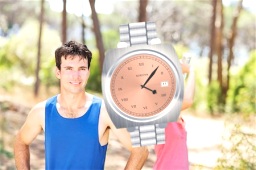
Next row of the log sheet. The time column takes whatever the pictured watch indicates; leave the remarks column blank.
4:07
